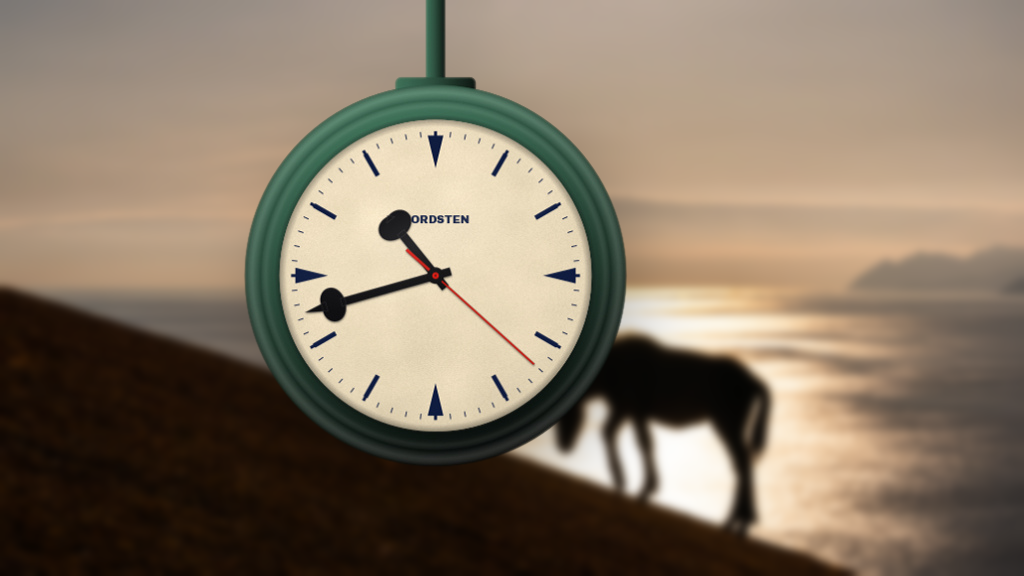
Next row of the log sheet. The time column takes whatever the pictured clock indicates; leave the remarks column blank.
10:42:22
